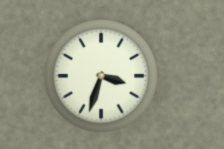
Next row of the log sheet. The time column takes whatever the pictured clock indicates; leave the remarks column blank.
3:33
